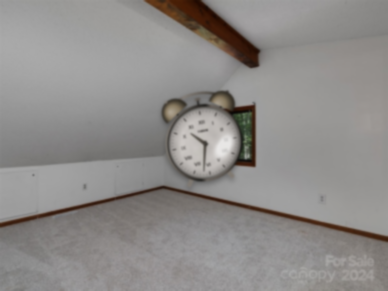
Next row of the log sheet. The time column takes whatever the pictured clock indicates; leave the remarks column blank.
10:32
